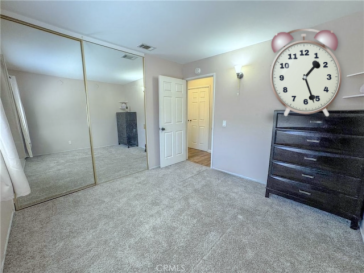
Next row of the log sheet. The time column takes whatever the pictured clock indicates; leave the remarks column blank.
1:27
